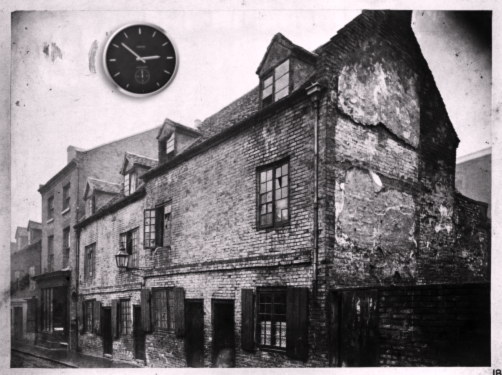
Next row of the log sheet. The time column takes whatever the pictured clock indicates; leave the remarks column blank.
2:52
